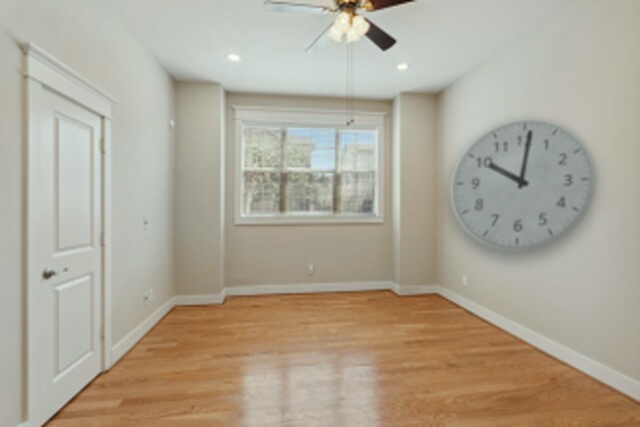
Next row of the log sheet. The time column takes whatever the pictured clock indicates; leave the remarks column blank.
10:01
